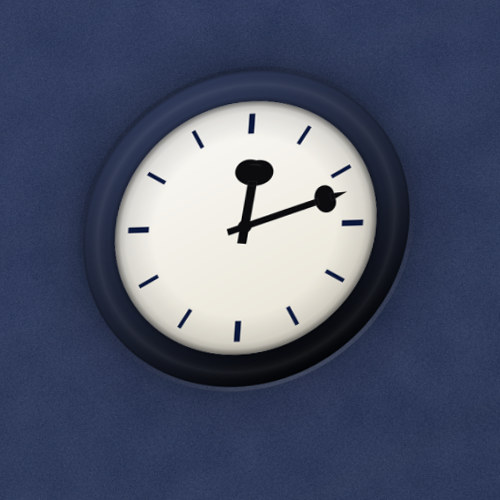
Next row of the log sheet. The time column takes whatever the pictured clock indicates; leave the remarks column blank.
12:12
